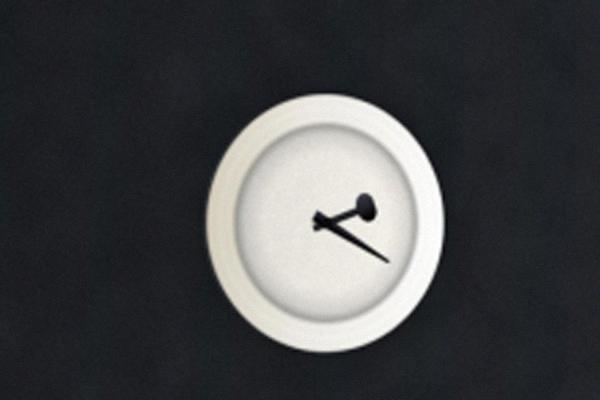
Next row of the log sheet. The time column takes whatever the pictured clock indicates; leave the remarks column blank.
2:20
